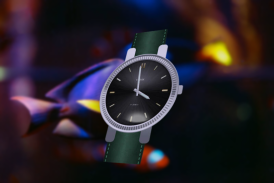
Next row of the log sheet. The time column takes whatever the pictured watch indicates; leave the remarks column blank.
3:59
